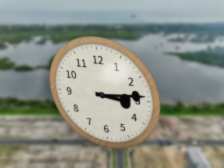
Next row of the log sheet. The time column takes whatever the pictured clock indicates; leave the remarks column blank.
3:14
